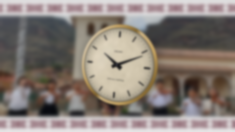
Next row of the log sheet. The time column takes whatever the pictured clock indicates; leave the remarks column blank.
10:11
